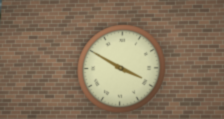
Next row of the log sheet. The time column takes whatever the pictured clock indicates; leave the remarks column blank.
3:50
